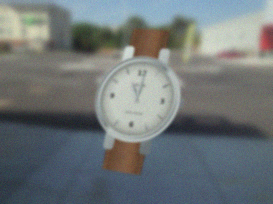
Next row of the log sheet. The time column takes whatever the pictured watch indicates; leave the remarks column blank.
11:01
